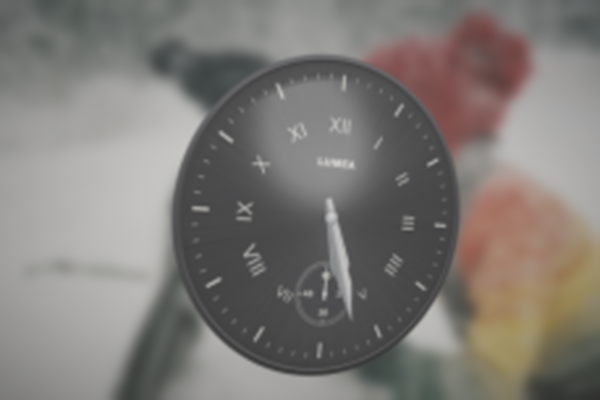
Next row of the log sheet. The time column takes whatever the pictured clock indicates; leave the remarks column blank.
5:27
